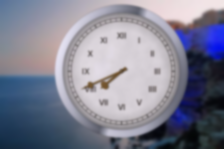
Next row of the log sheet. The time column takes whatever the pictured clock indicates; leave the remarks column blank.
7:41
